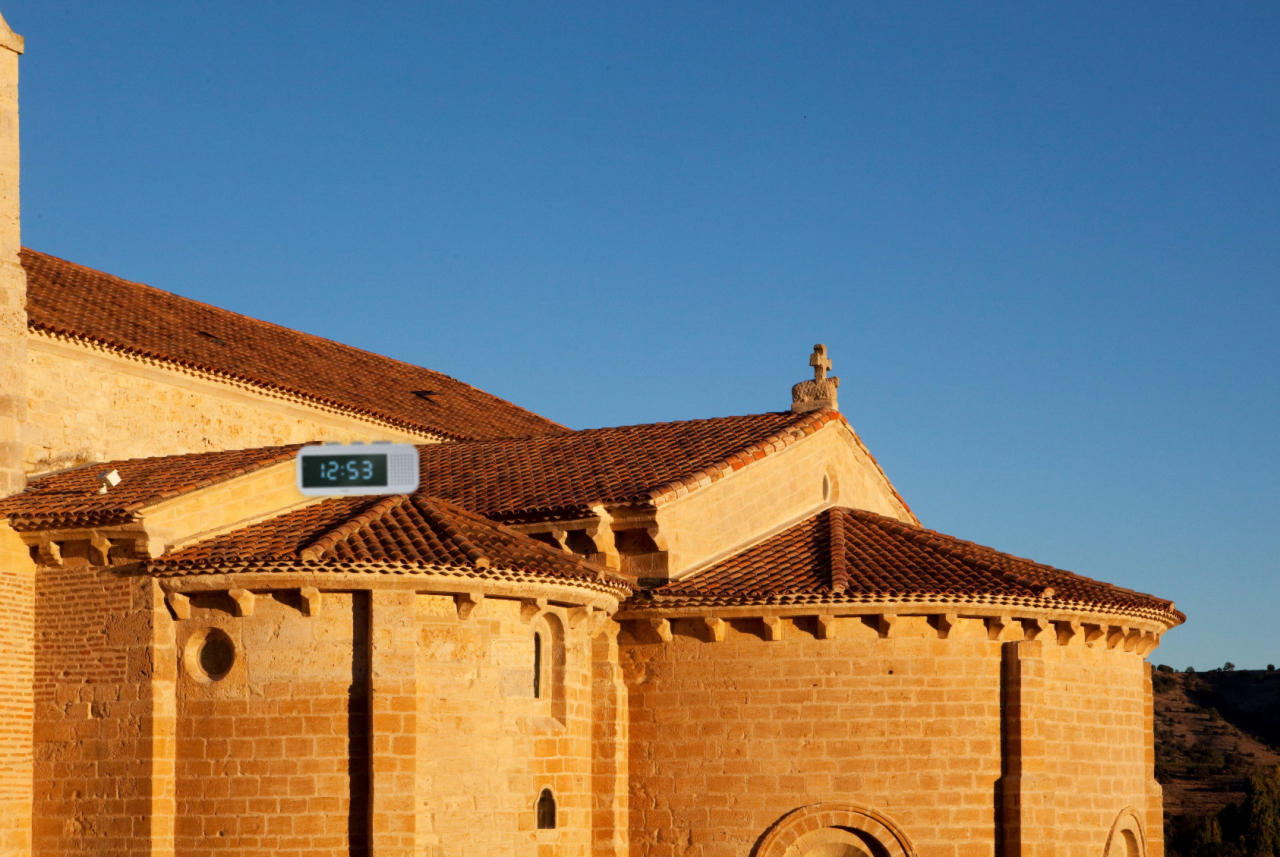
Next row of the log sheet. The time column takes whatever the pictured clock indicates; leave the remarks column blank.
12:53
